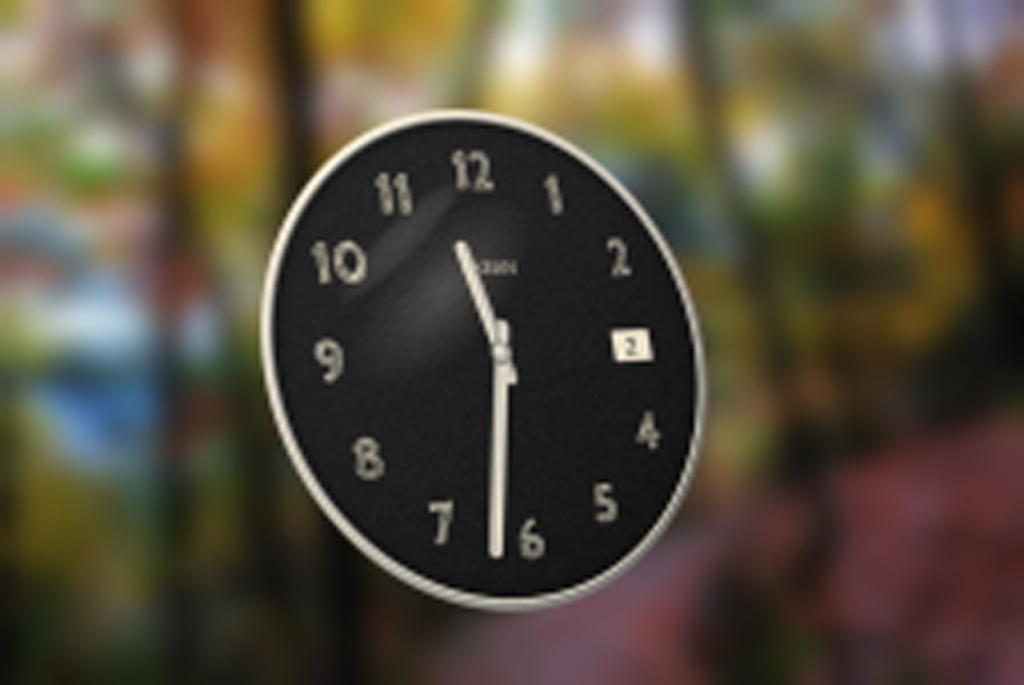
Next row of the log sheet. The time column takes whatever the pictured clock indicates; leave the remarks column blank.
11:32
